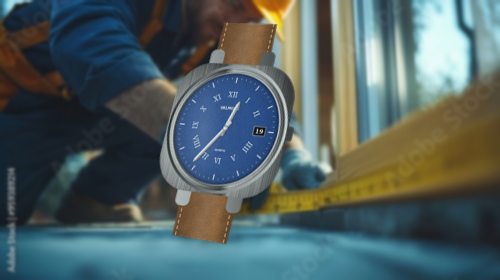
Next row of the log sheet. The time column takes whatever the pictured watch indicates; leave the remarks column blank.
12:36
